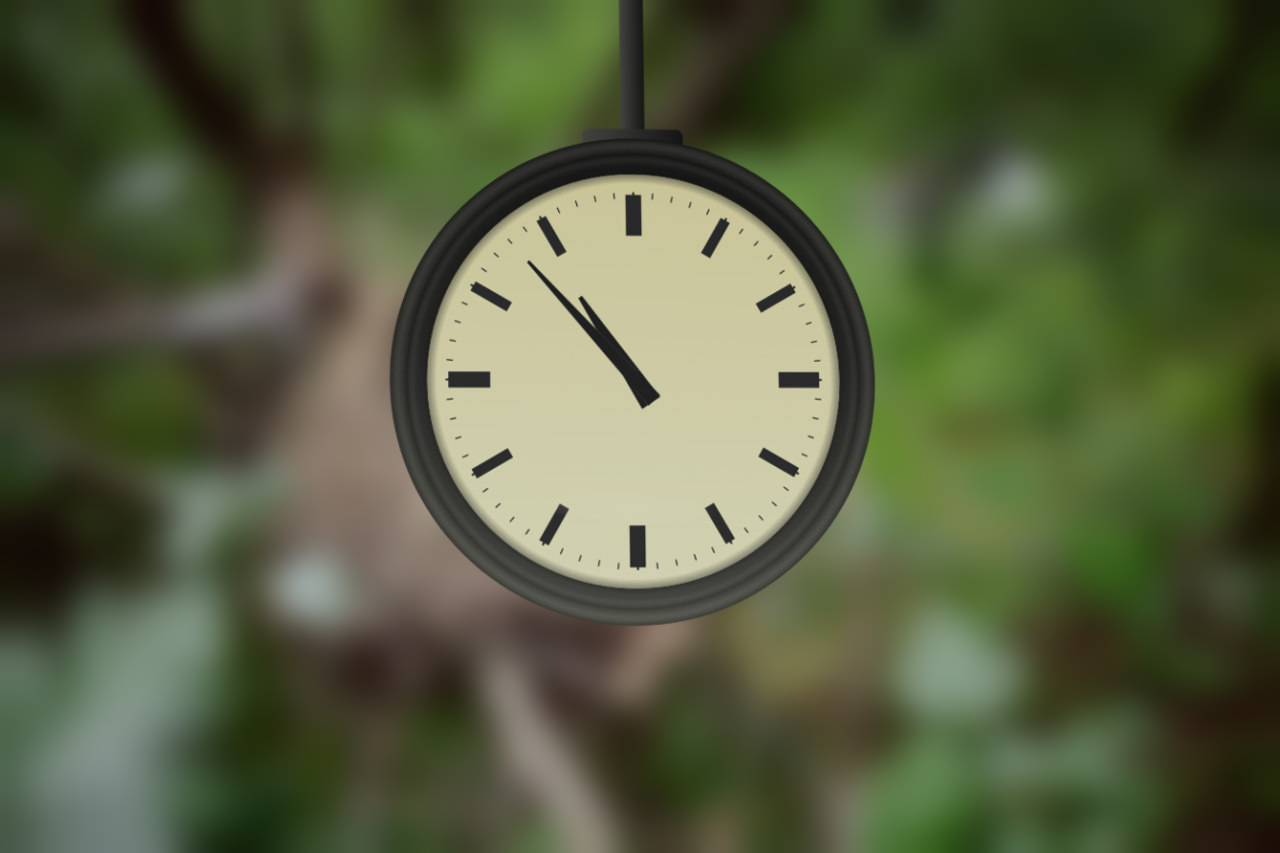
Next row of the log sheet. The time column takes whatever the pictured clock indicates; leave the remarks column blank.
10:53
